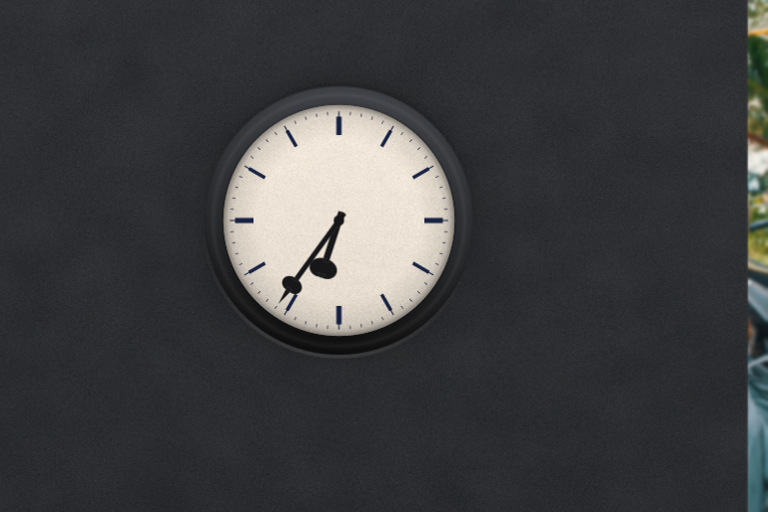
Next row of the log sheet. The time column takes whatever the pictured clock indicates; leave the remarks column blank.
6:36
